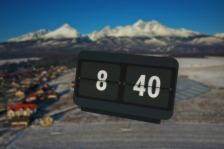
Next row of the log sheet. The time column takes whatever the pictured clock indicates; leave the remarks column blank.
8:40
